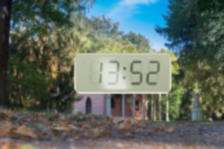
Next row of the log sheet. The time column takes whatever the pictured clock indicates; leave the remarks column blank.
13:52
